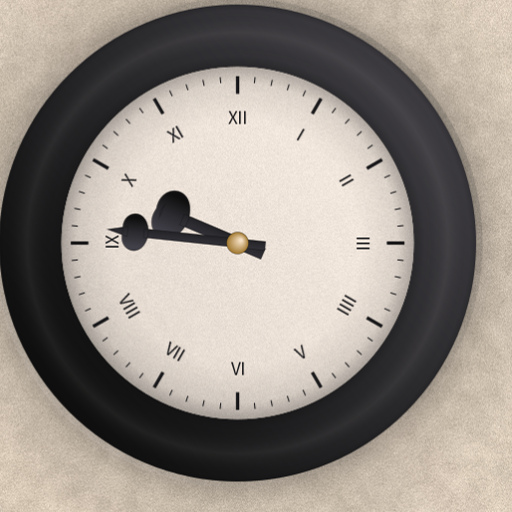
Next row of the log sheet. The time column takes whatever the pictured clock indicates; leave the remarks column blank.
9:46
